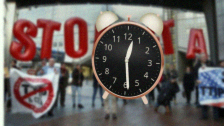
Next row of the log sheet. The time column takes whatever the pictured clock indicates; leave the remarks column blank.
12:29
